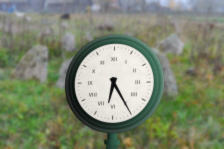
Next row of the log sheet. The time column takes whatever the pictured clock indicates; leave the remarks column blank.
6:25
